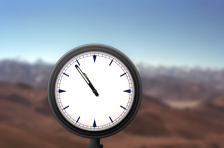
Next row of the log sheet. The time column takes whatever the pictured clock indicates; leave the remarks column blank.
10:54
